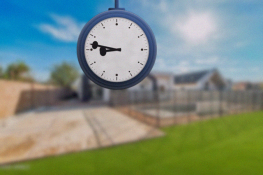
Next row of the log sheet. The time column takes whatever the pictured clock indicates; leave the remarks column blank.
8:47
